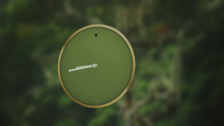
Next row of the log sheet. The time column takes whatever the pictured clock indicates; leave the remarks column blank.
8:43
